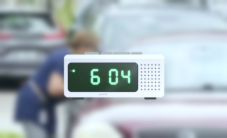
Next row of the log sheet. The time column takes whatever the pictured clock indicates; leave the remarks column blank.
6:04
